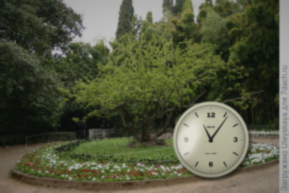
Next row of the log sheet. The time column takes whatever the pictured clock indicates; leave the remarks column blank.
11:06
